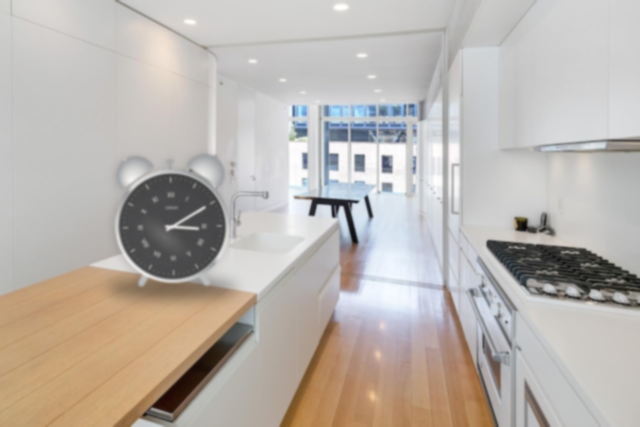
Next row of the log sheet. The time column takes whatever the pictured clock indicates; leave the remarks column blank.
3:10
